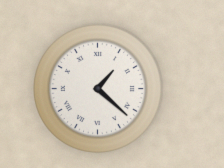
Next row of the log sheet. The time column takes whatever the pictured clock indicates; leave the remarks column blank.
1:22
